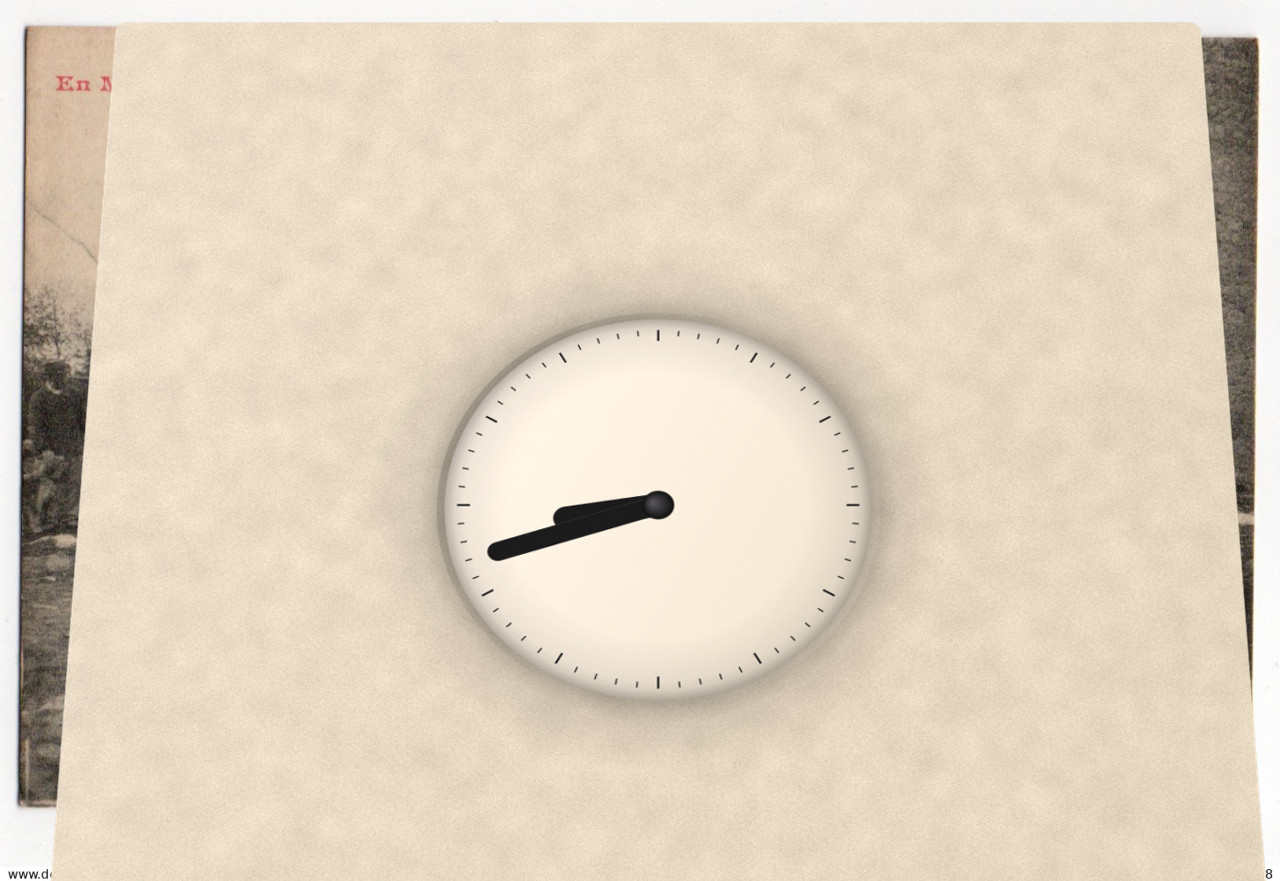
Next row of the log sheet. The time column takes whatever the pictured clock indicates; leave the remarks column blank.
8:42
